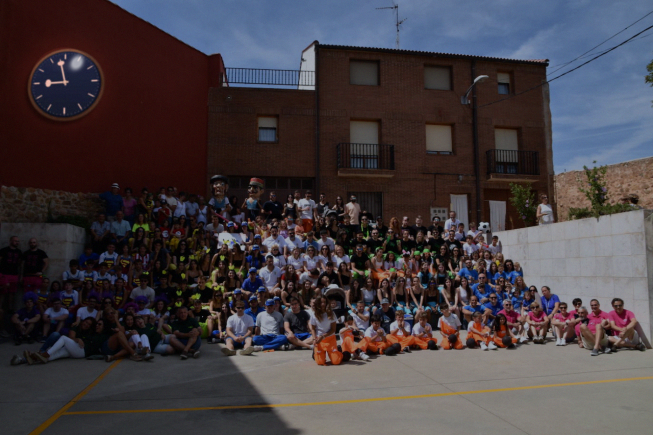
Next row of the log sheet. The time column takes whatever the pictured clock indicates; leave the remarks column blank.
8:58
